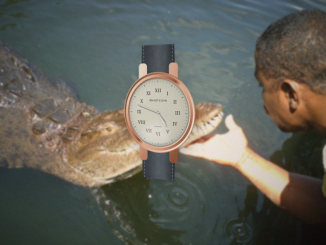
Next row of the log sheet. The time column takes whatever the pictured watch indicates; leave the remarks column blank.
4:48
